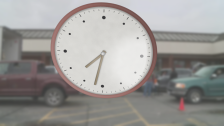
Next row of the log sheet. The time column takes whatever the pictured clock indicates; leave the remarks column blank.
7:32
